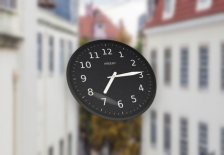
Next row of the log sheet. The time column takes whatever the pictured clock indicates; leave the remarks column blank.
7:14
